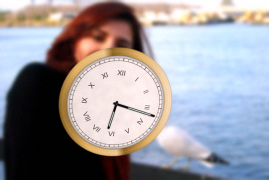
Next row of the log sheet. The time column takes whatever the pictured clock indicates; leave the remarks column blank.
6:17
